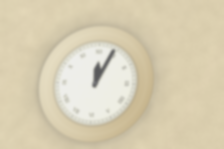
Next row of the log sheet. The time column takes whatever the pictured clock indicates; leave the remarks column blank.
12:04
